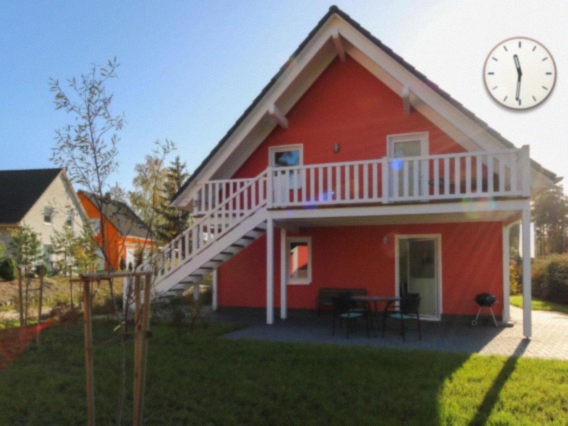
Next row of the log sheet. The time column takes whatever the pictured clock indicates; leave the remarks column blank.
11:31
